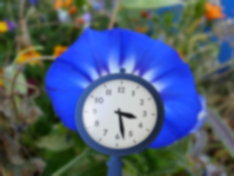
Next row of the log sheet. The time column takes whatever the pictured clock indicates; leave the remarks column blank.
3:28
